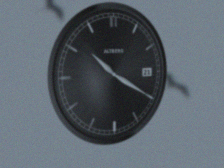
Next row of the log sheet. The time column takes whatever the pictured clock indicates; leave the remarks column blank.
10:20
